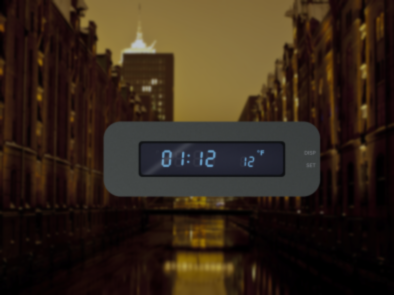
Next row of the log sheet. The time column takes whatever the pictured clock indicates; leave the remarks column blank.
1:12
